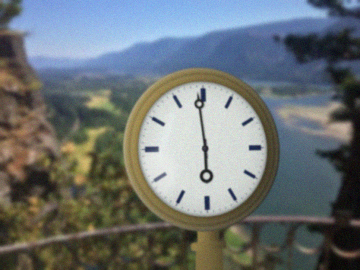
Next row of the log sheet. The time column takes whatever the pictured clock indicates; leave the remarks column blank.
5:59
